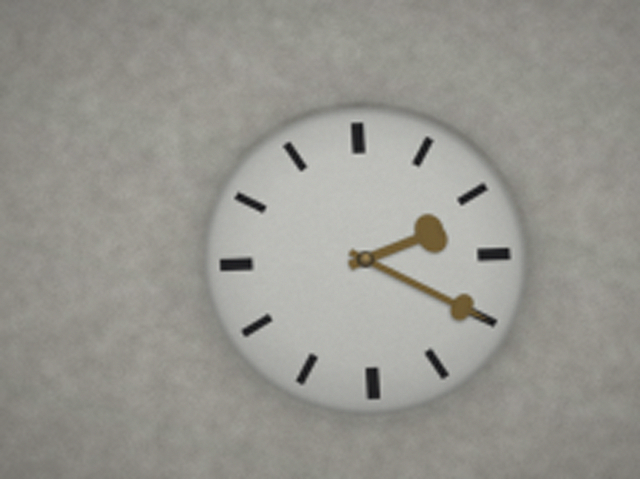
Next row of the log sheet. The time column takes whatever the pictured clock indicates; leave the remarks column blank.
2:20
